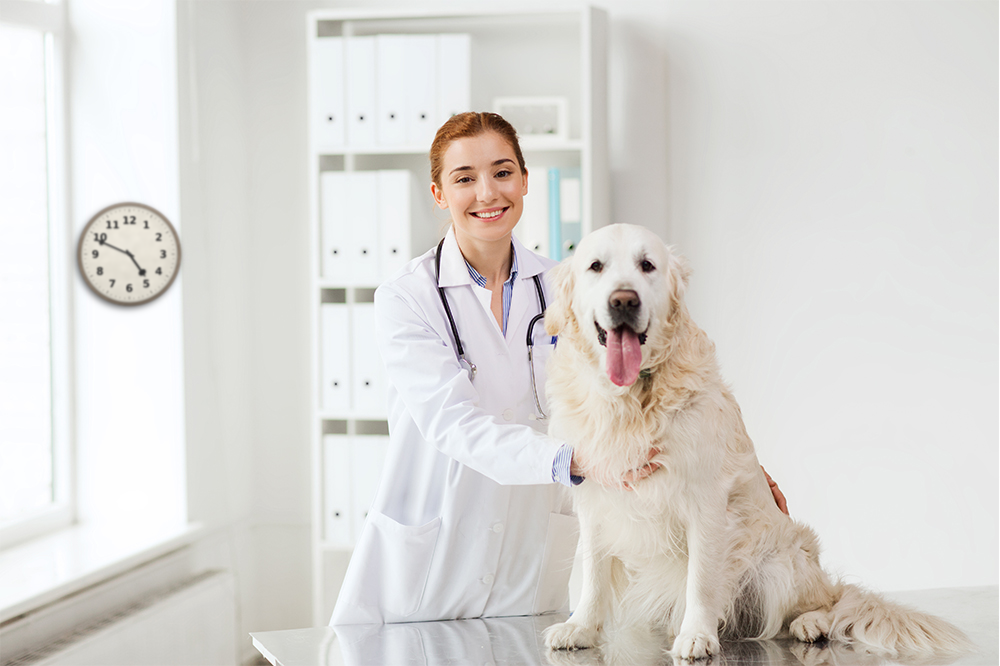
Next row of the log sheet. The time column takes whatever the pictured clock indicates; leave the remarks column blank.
4:49
